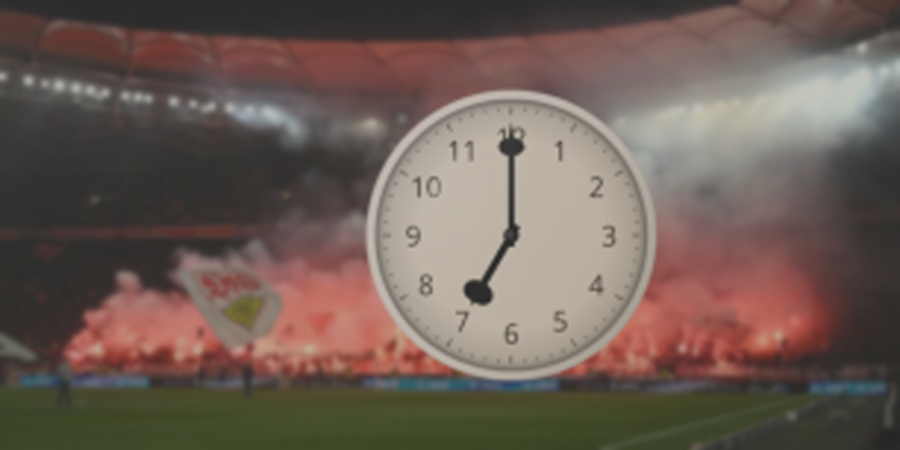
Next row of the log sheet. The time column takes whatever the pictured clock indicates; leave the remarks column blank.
7:00
